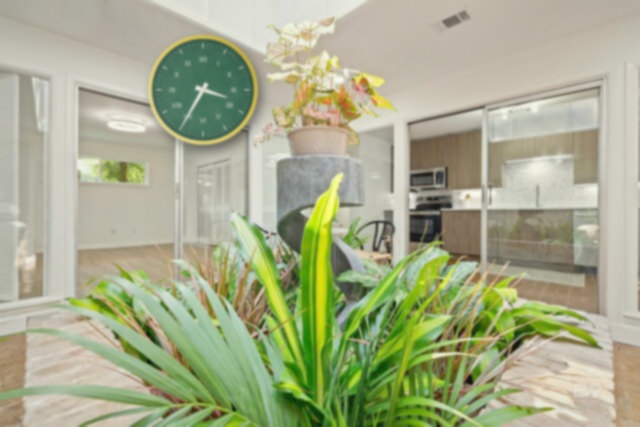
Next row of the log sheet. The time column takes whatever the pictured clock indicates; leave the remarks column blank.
3:35
